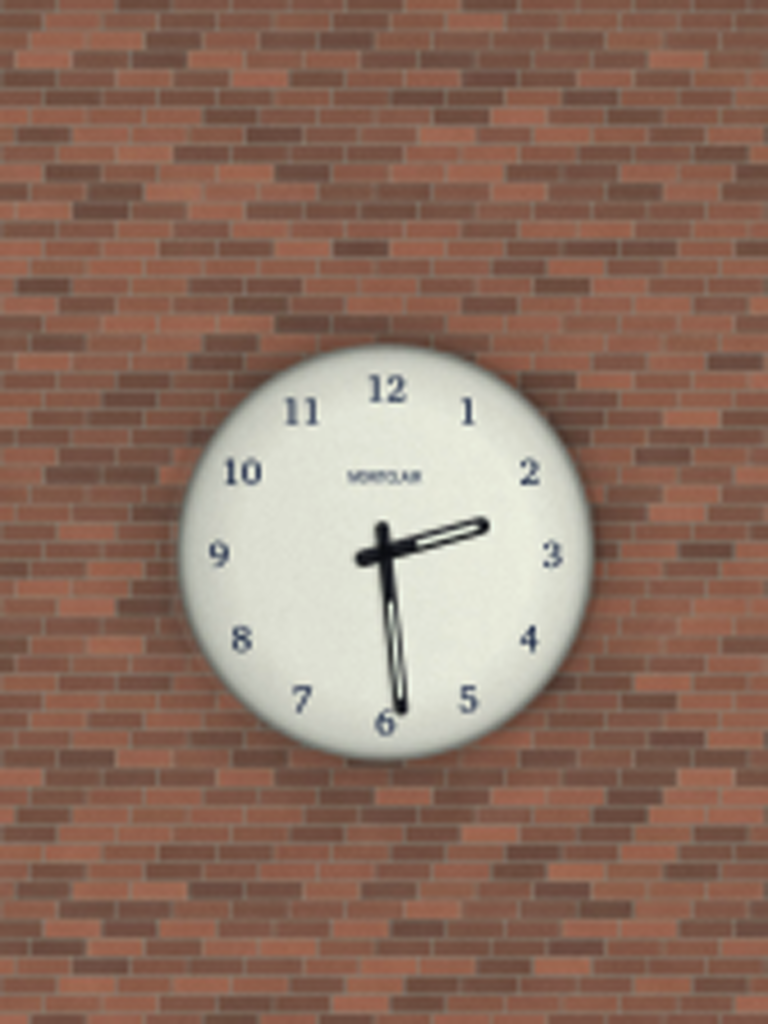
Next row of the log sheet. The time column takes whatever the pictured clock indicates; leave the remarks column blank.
2:29
